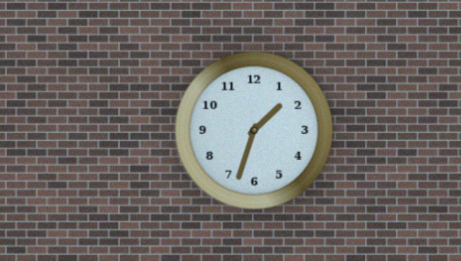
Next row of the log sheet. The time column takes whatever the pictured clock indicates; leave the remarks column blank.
1:33
